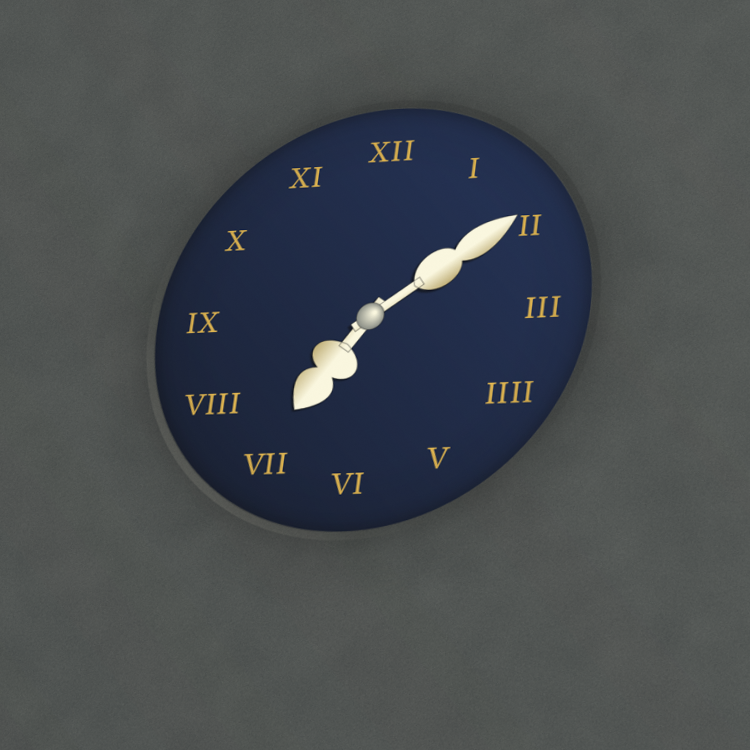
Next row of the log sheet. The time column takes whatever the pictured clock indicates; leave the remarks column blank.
7:09
